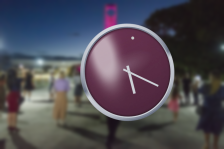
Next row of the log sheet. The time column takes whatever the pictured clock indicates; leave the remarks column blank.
5:18
